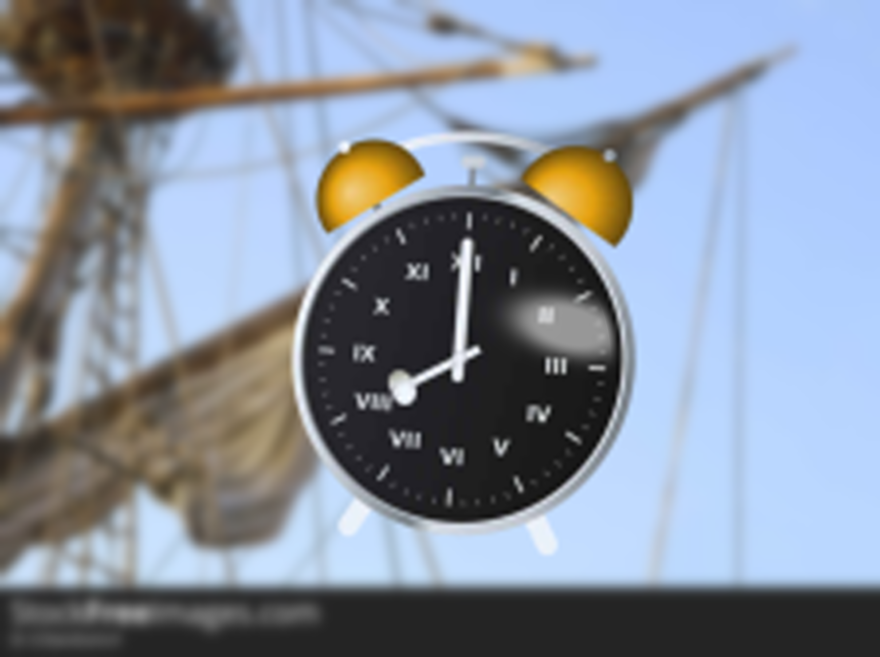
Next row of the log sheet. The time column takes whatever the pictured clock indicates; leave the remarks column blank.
8:00
